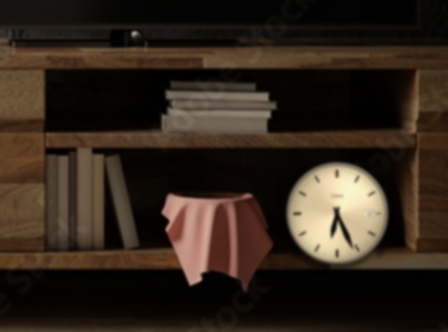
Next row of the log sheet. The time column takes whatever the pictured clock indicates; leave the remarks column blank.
6:26
